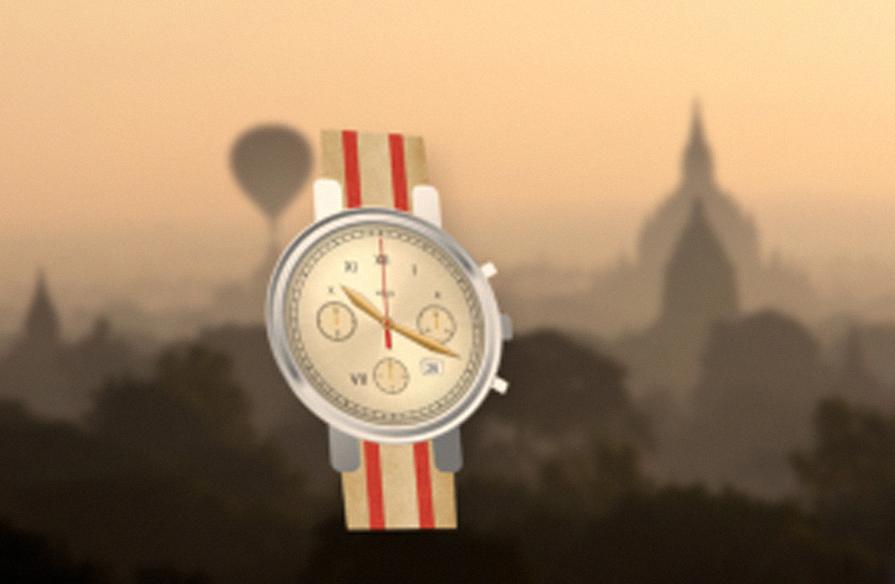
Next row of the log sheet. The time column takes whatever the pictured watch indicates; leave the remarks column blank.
10:19
